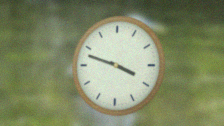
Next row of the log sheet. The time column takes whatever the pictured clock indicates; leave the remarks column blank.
3:48
